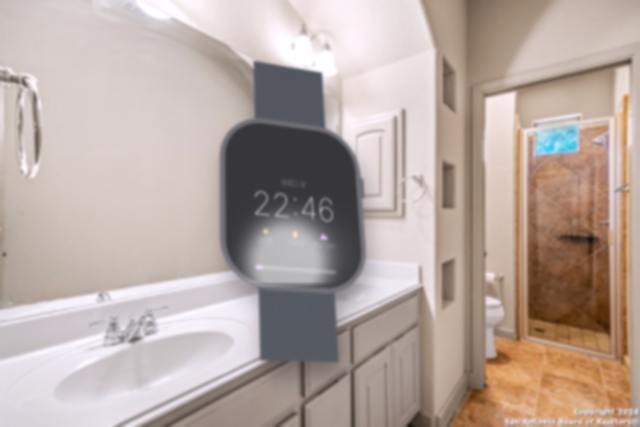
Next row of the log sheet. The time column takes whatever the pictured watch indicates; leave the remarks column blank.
22:46
